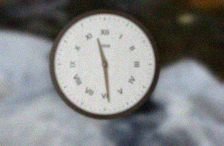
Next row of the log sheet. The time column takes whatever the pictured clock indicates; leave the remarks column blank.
11:29
